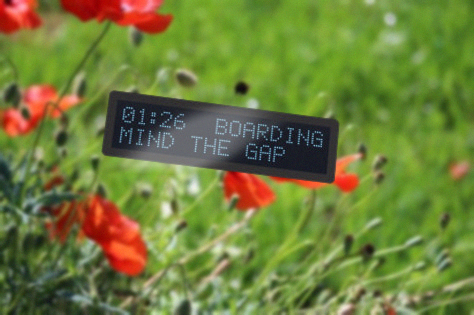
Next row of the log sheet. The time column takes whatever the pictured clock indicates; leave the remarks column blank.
1:26
